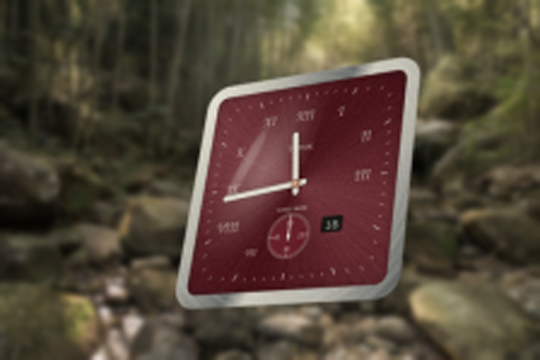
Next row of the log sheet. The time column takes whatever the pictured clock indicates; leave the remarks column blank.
11:44
